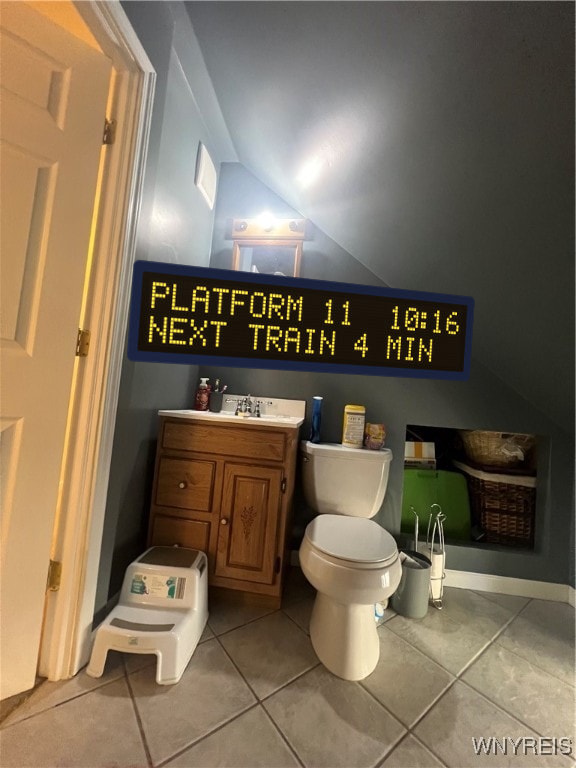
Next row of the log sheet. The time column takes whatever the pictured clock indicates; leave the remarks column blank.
10:16
